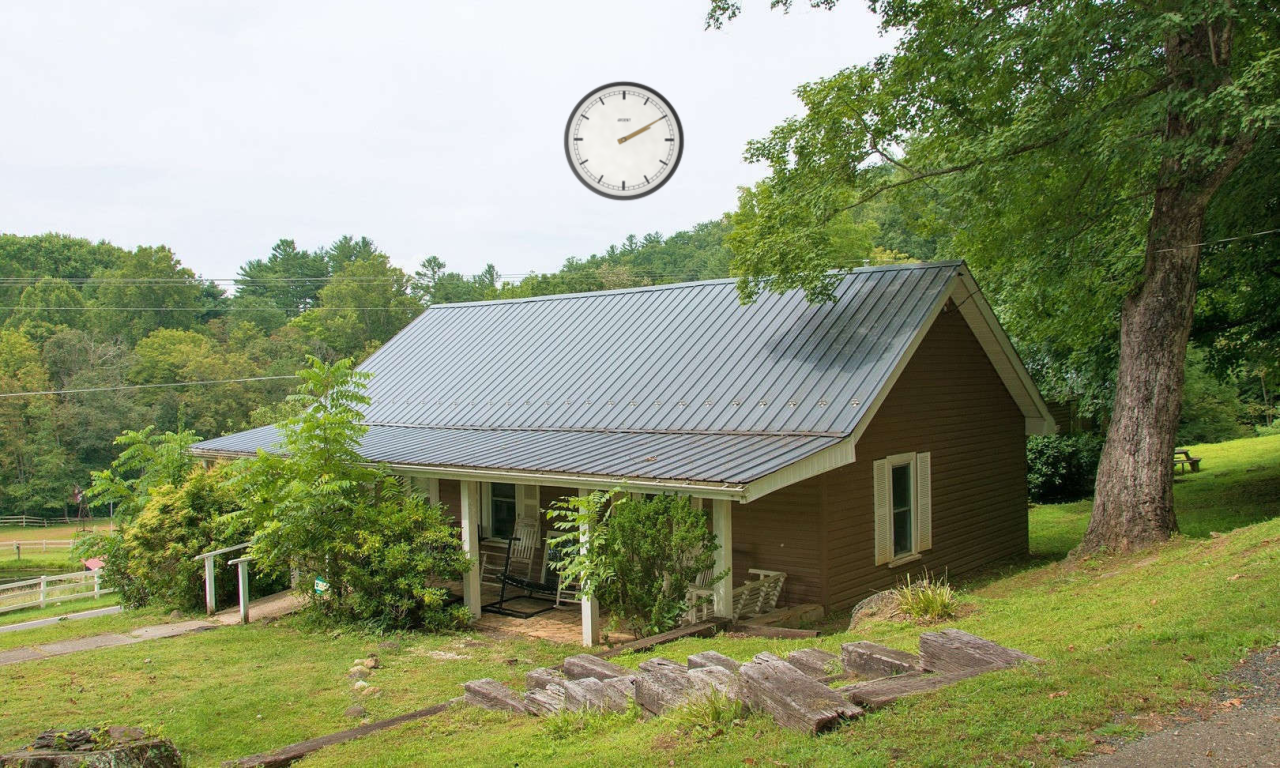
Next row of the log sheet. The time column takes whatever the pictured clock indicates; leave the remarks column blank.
2:10
